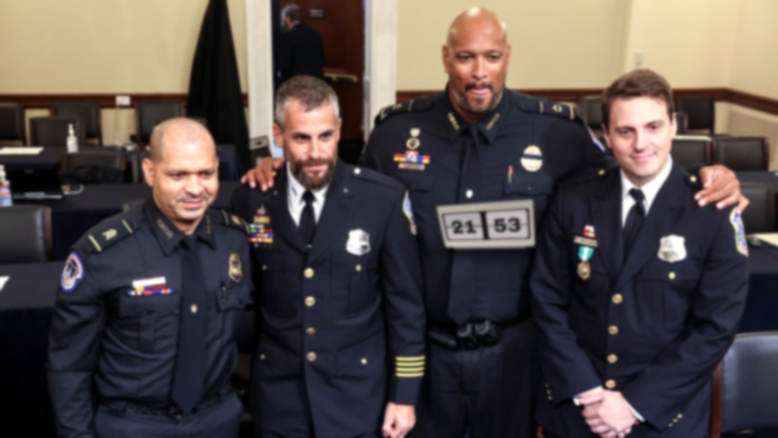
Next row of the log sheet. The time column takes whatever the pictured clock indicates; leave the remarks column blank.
21:53
